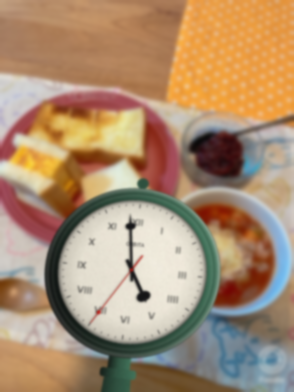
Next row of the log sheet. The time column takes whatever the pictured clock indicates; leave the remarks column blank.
4:58:35
